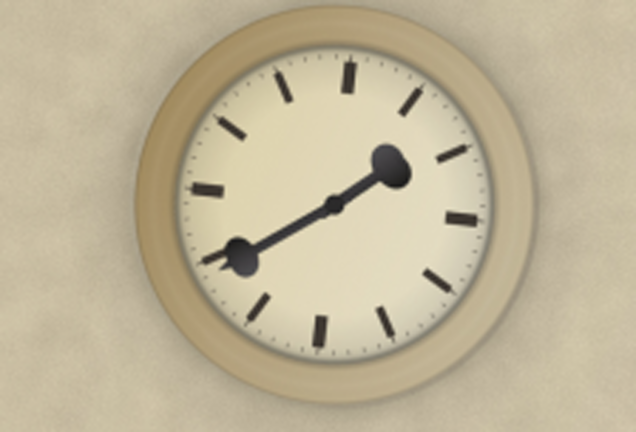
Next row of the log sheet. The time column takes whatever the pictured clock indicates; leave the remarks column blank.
1:39
